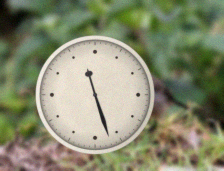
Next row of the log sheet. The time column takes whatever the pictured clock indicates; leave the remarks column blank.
11:27
